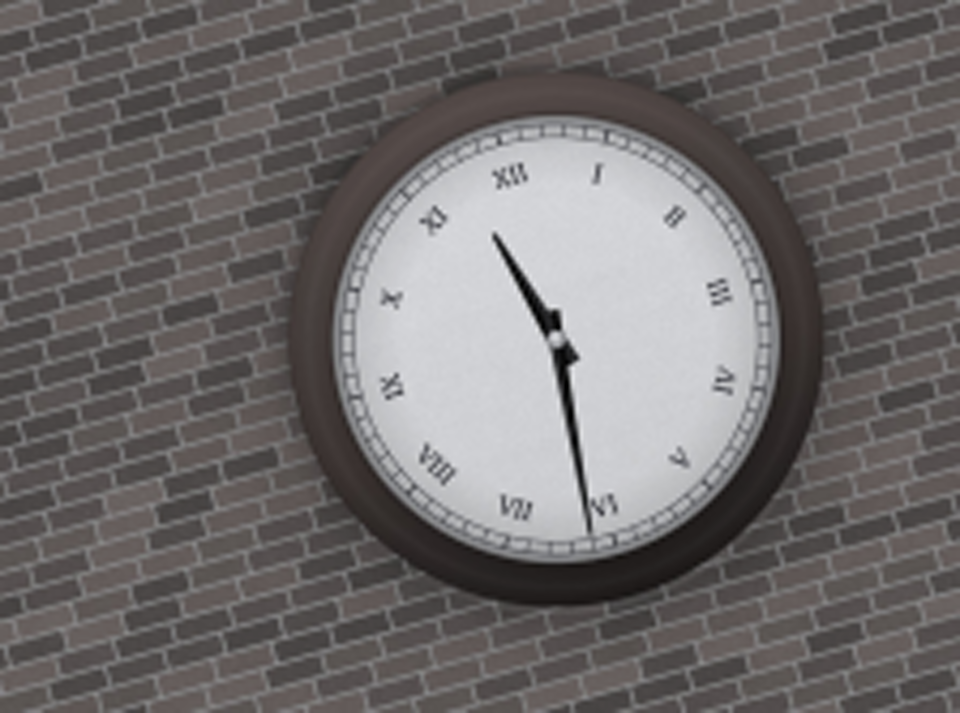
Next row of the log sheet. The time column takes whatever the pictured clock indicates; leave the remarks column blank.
11:31
